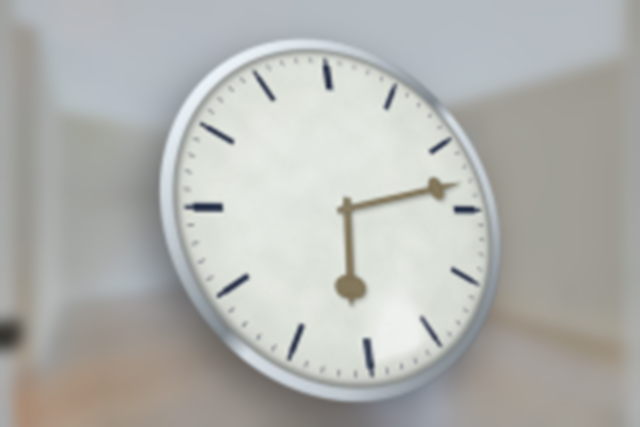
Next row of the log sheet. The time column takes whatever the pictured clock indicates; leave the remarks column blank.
6:13
